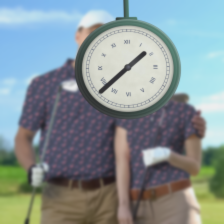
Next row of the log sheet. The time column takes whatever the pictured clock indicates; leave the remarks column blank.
1:38
